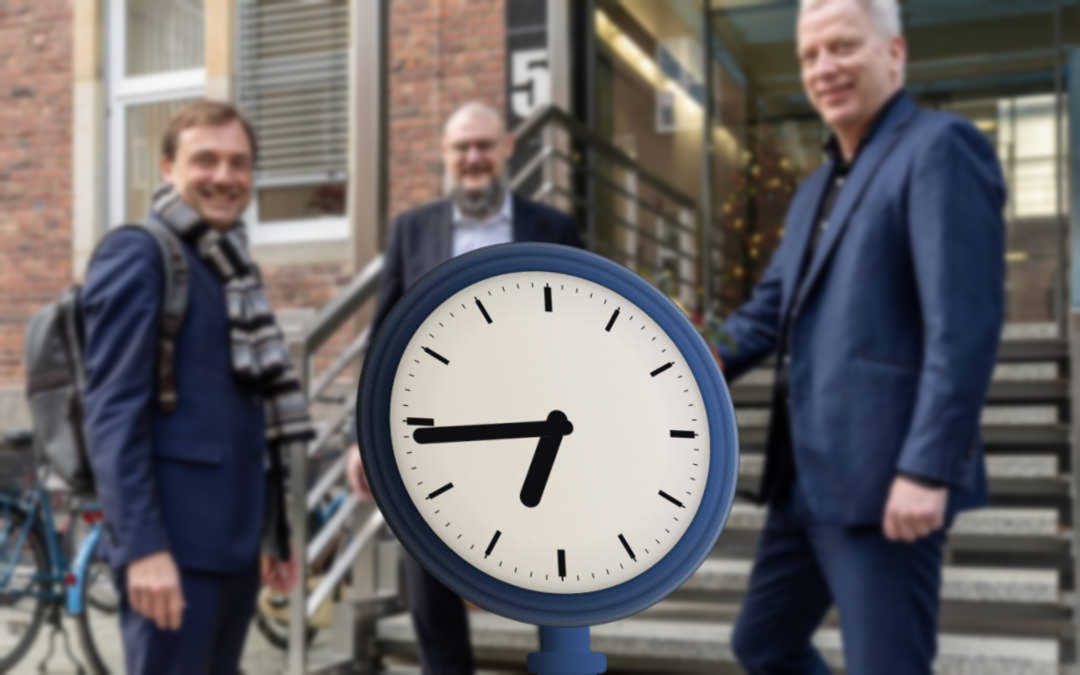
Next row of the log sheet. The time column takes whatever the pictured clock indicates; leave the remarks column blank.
6:44
